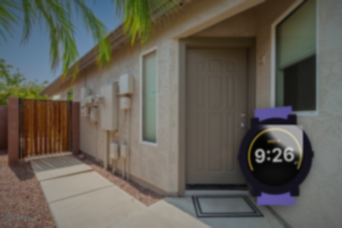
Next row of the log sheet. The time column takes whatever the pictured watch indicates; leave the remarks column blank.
9:26
